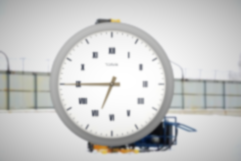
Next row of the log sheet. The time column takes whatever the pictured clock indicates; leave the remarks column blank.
6:45
